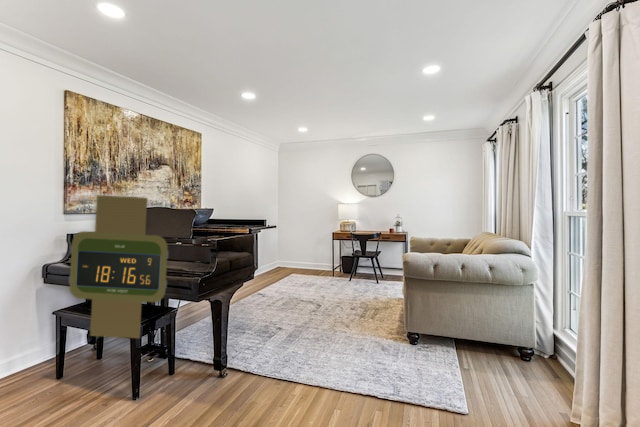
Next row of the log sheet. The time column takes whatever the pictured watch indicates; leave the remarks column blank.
18:16
